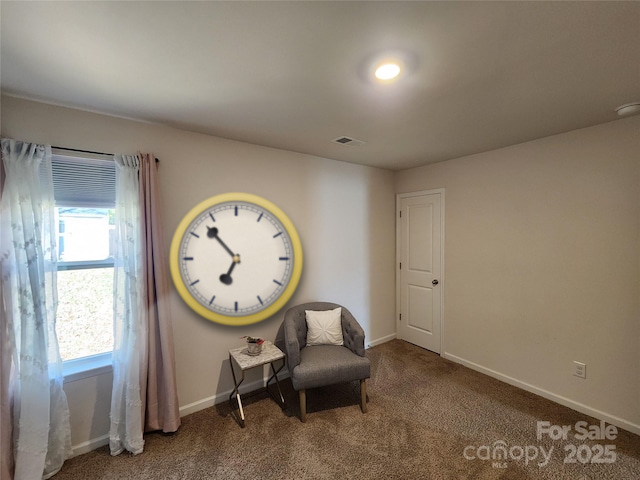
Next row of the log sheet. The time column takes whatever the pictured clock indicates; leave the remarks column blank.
6:53
